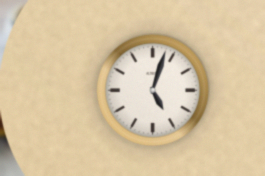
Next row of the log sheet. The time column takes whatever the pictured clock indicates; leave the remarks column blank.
5:03
